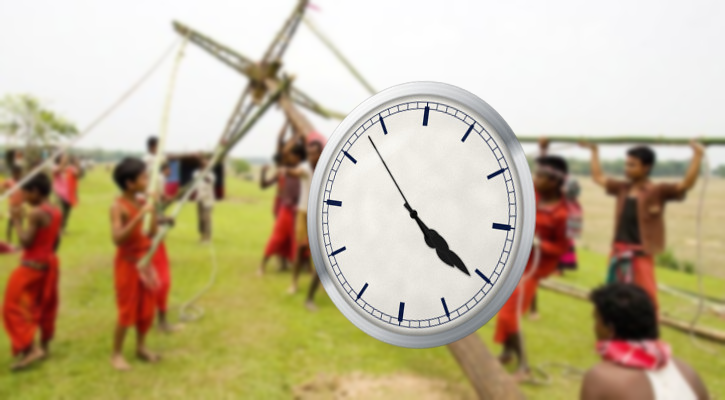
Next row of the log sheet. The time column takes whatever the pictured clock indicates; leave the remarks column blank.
4:20:53
